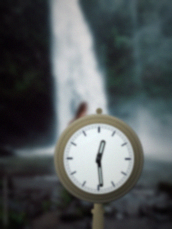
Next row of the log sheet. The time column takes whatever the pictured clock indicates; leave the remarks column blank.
12:29
